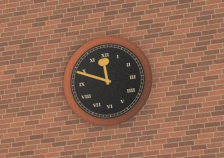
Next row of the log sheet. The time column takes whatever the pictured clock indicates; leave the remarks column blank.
11:49
